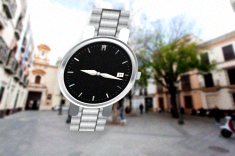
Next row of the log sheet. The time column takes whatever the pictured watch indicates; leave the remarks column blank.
9:17
